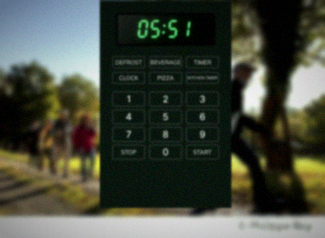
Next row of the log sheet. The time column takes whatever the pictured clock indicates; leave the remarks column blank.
5:51
